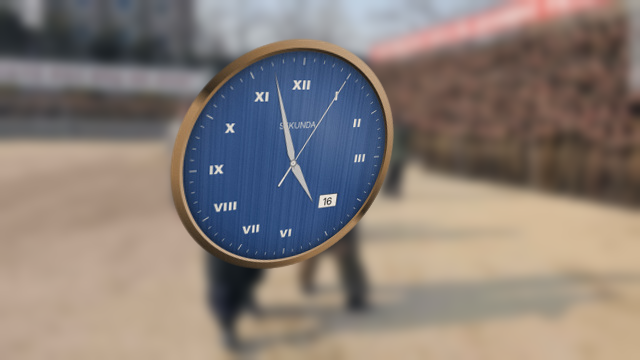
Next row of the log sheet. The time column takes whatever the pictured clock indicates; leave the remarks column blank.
4:57:05
